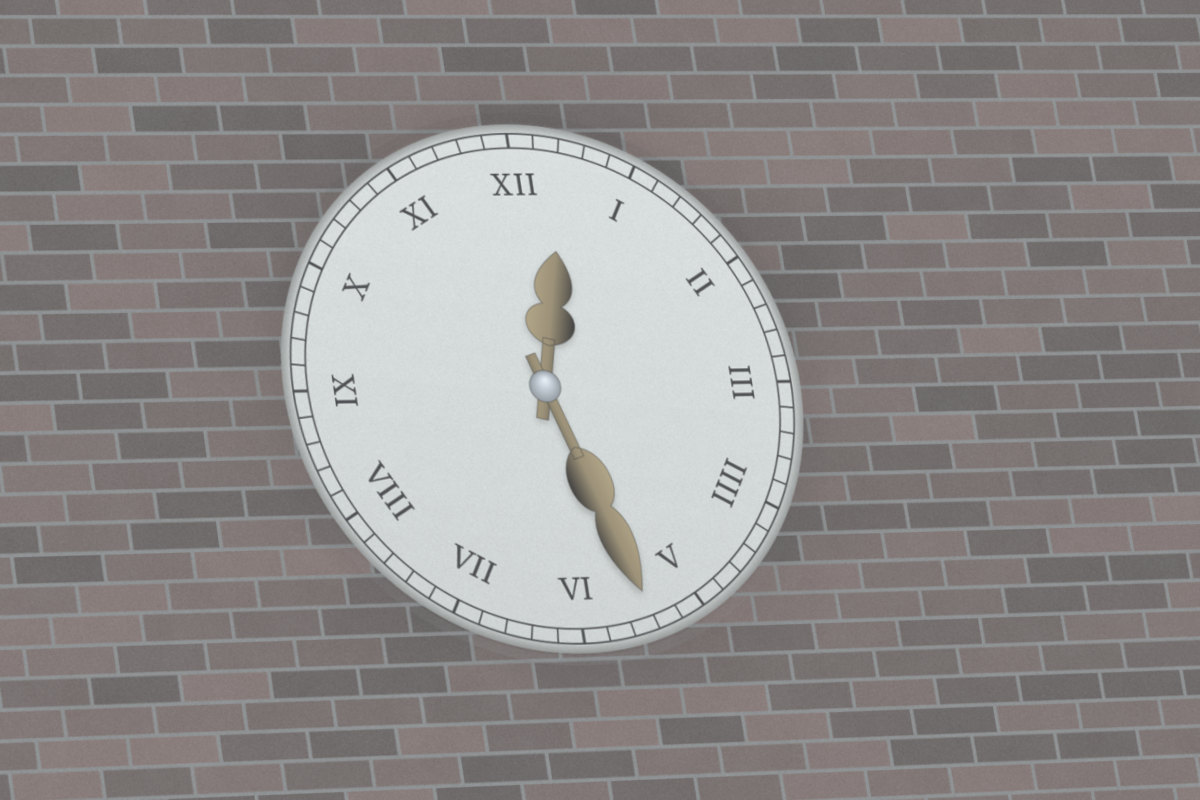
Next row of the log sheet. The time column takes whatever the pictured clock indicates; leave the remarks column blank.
12:27
